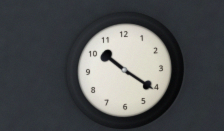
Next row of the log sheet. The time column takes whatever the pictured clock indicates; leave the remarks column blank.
10:21
